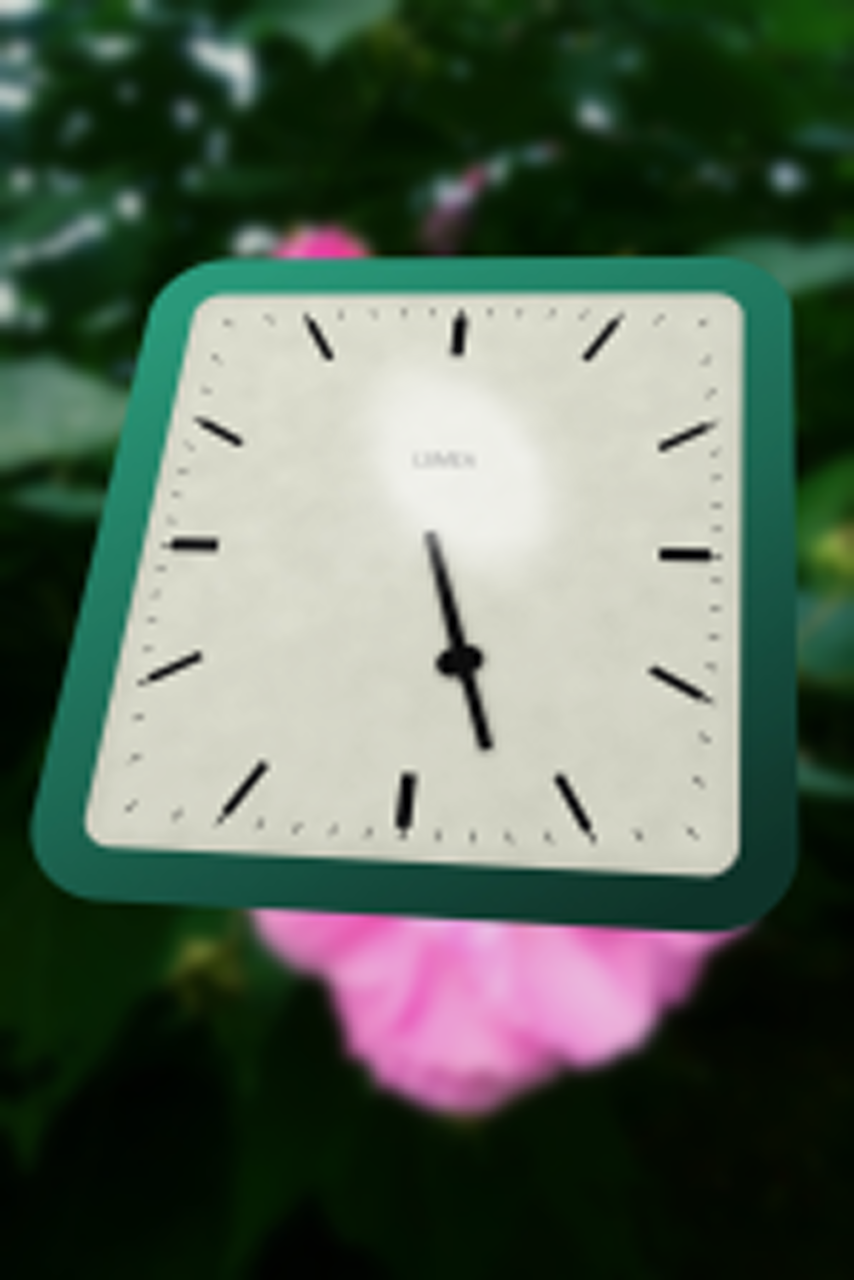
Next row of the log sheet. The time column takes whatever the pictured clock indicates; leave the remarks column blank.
5:27
